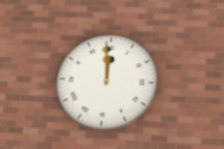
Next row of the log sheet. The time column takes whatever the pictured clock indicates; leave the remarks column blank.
11:59
